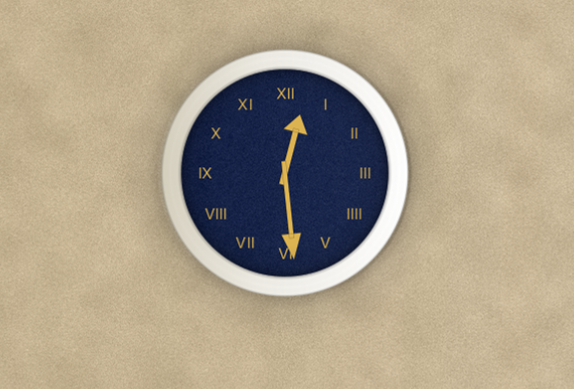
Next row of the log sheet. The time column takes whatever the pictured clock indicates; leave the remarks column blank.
12:29
